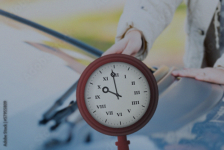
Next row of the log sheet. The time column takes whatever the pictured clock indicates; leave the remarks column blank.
9:59
